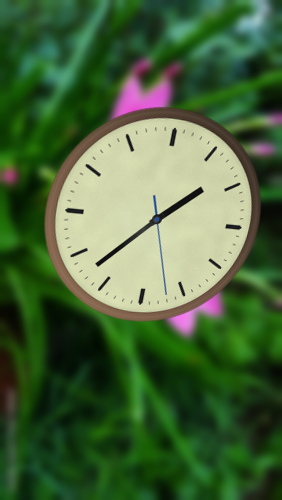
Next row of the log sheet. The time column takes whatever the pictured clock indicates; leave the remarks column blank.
1:37:27
